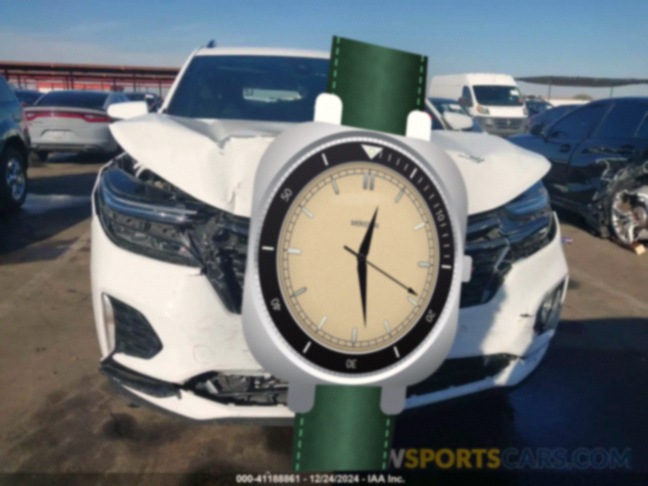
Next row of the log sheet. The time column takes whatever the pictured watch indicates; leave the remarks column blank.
12:28:19
